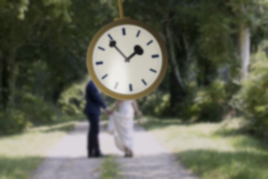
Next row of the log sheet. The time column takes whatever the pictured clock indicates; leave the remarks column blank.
1:54
